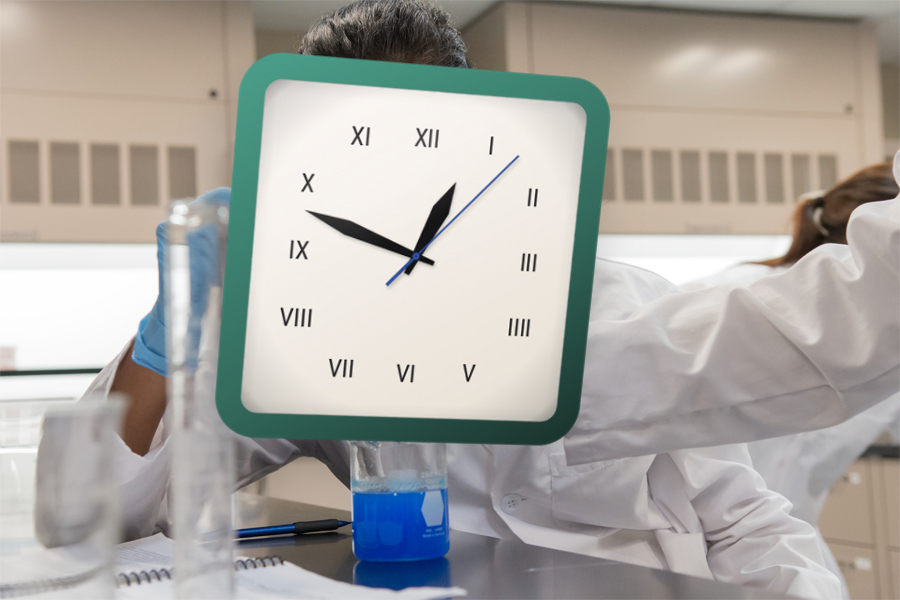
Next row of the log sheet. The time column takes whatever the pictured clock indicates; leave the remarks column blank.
12:48:07
